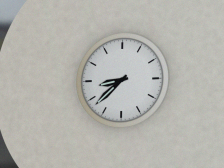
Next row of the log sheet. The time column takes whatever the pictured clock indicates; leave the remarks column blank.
8:38
